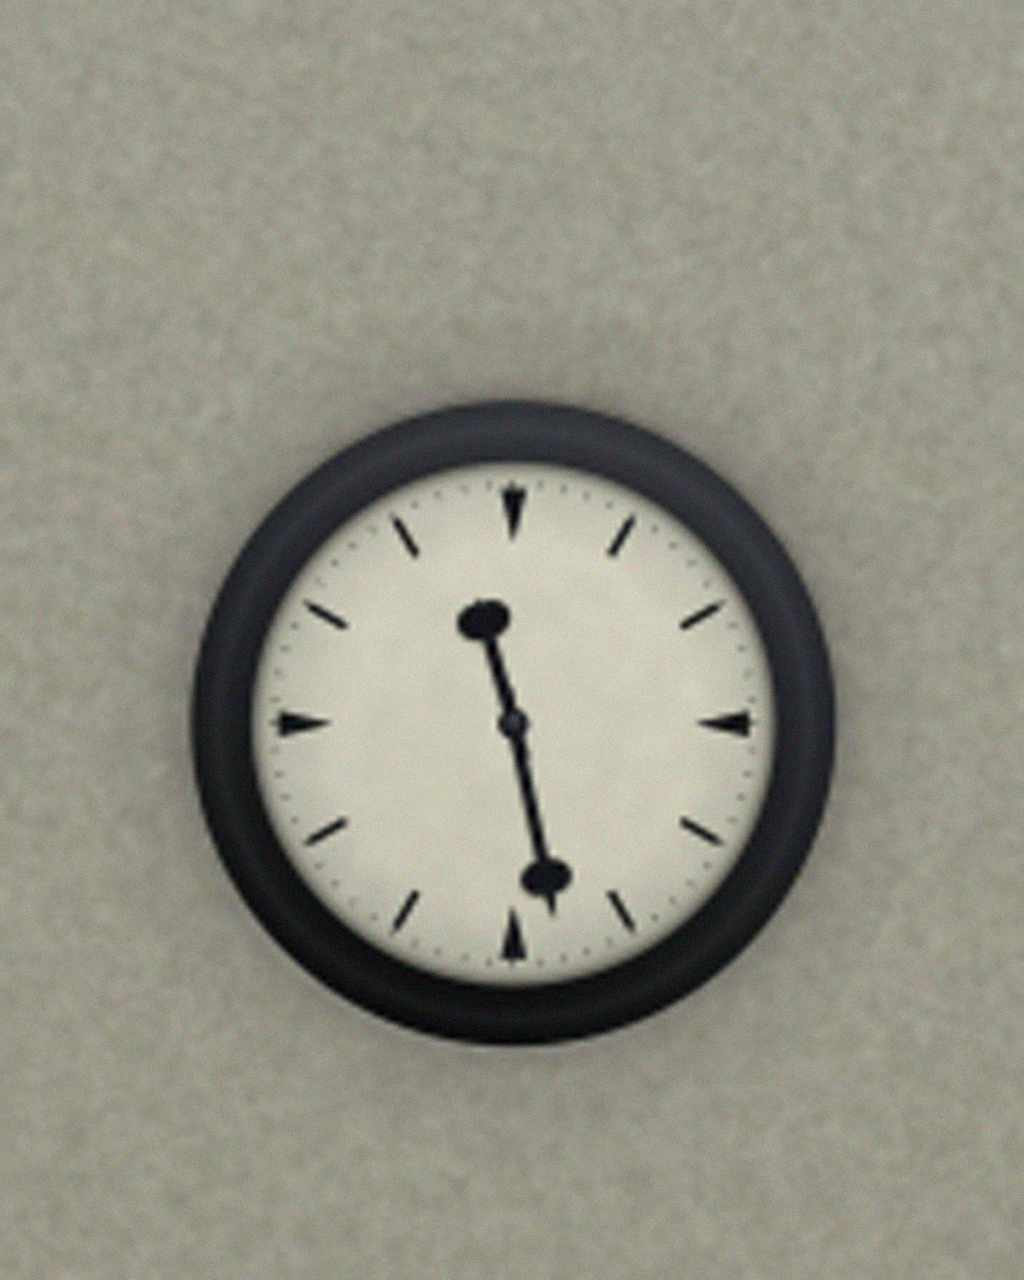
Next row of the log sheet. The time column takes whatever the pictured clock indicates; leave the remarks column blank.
11:28
